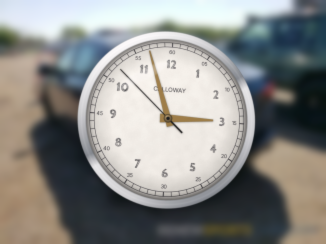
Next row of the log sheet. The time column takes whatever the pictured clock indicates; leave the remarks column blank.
2:56:52
